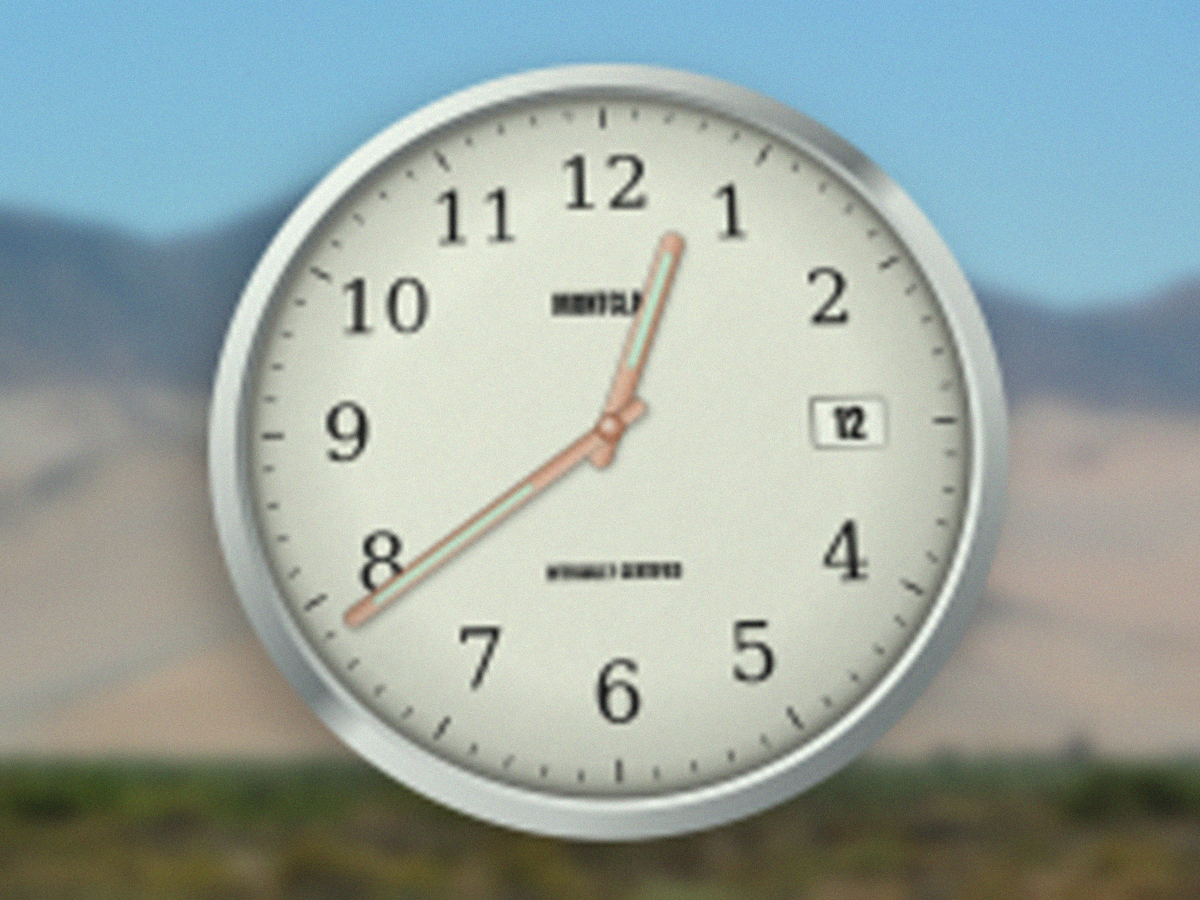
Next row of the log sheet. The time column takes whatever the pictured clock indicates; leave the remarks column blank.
12:39
